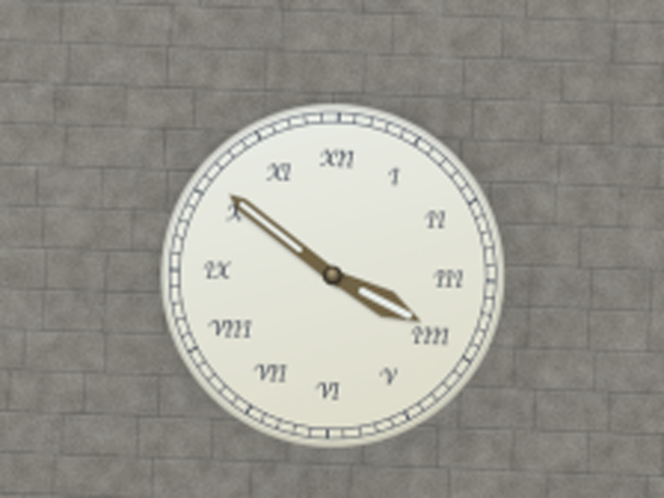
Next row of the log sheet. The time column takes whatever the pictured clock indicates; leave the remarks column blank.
3:51
